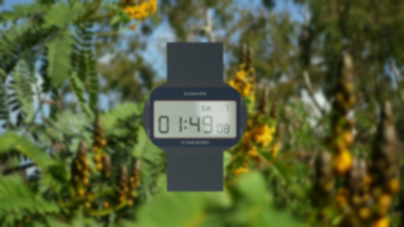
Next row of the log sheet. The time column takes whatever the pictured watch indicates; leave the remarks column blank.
1:49
